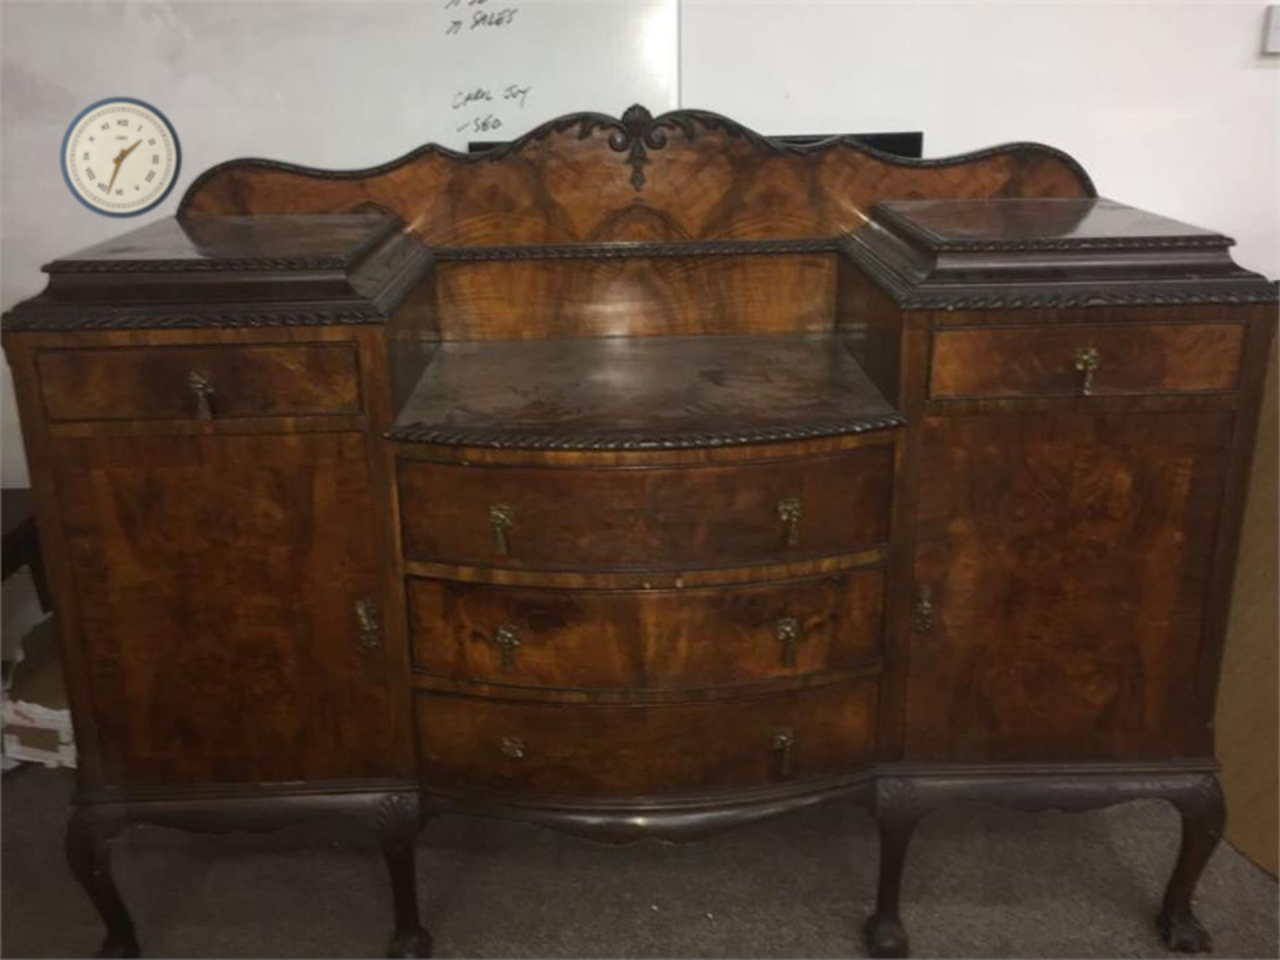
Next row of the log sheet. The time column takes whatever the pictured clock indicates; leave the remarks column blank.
1:33
